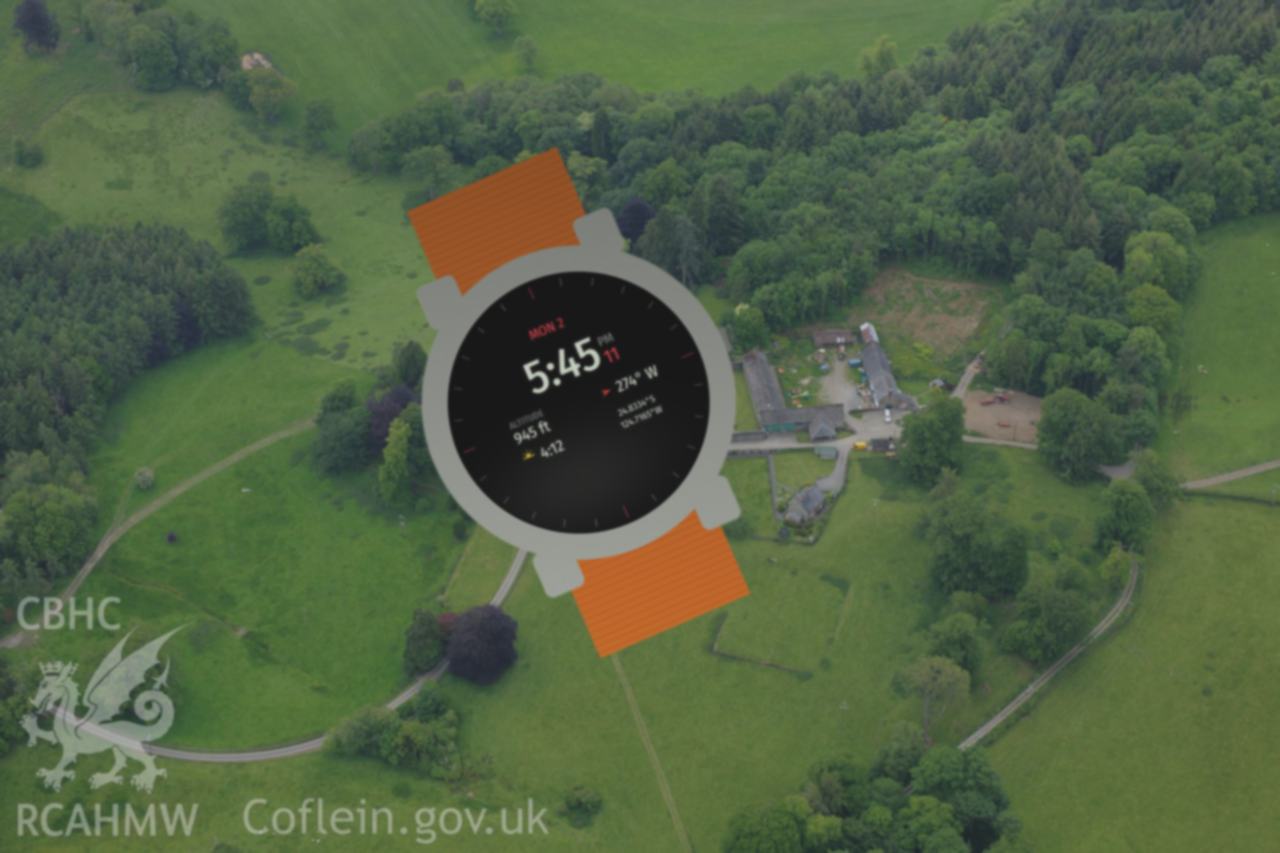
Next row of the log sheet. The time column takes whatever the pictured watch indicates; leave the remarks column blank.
5:45:11
